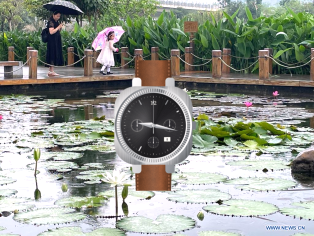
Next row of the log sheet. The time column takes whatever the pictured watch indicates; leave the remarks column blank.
9:17
